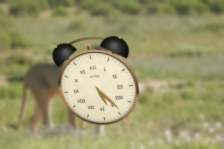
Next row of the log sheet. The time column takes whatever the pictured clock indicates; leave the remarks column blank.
5:24
